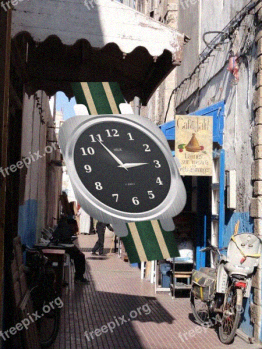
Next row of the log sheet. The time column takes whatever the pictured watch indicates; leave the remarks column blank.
2:55
